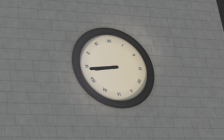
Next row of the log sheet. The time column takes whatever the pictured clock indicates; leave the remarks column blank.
8:44
